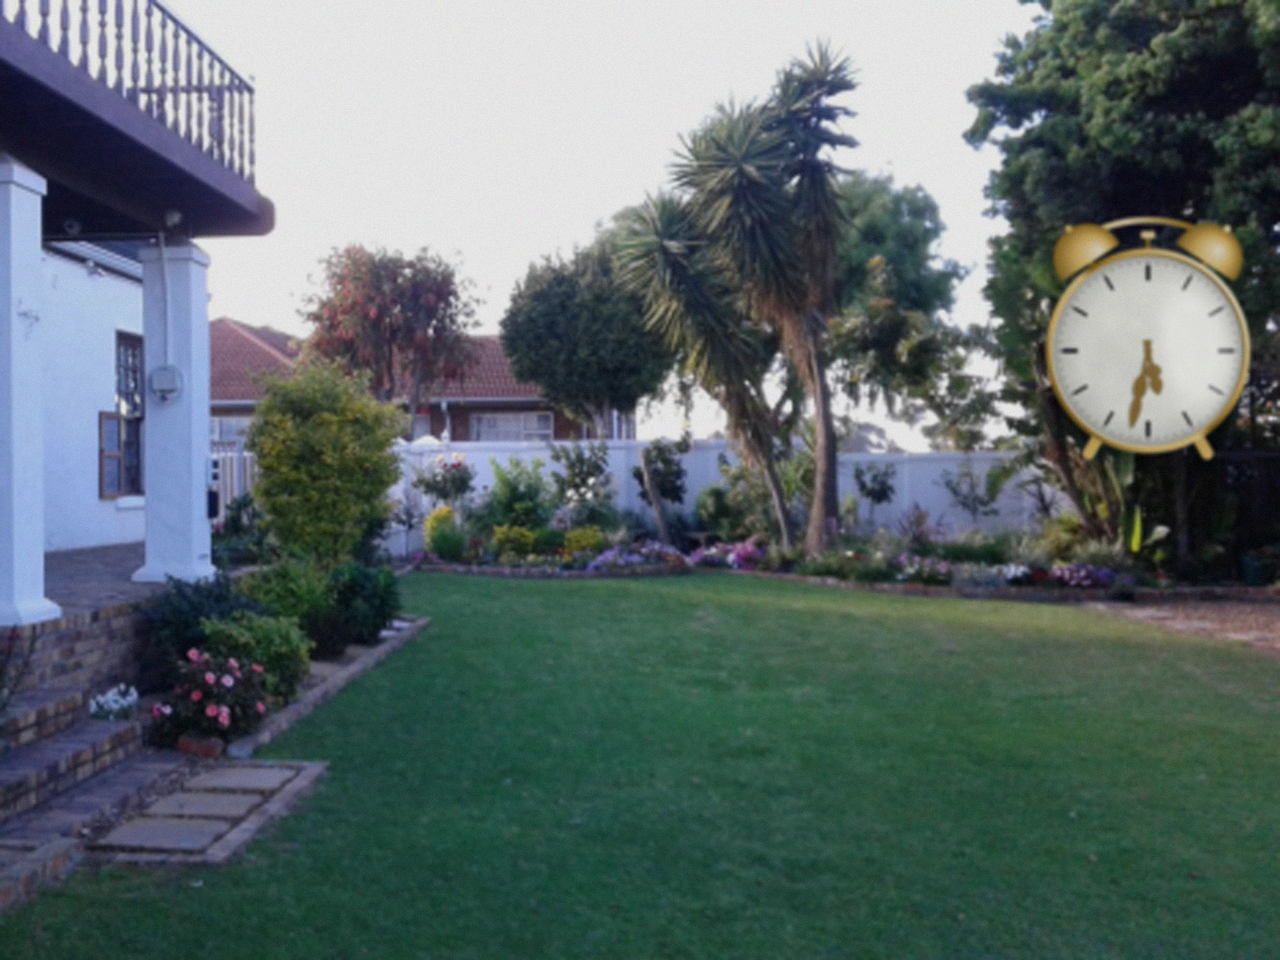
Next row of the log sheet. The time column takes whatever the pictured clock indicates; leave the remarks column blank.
5:32
